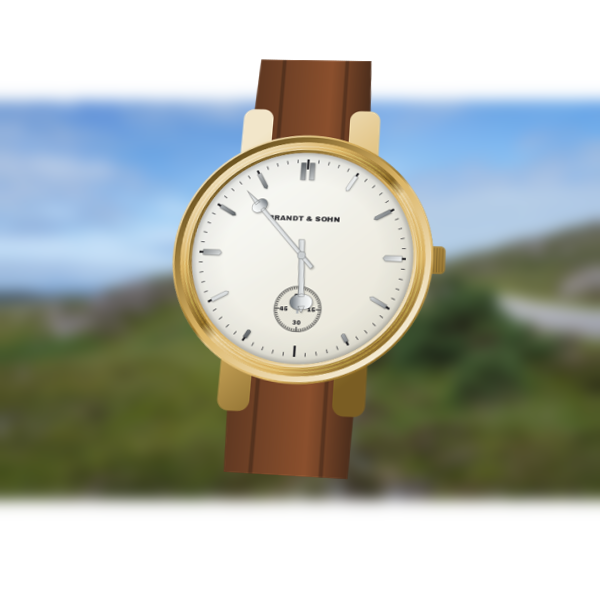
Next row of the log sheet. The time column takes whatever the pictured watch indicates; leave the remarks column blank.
5:53
